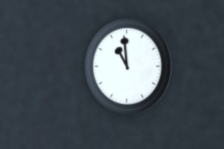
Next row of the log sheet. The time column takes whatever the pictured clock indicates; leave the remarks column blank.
10:59
